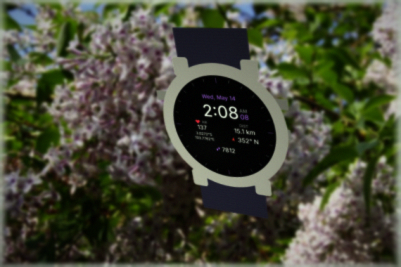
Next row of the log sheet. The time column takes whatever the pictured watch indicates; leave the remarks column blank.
2:08
